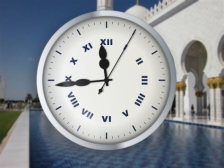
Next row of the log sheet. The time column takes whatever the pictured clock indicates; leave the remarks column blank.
11:44:05
